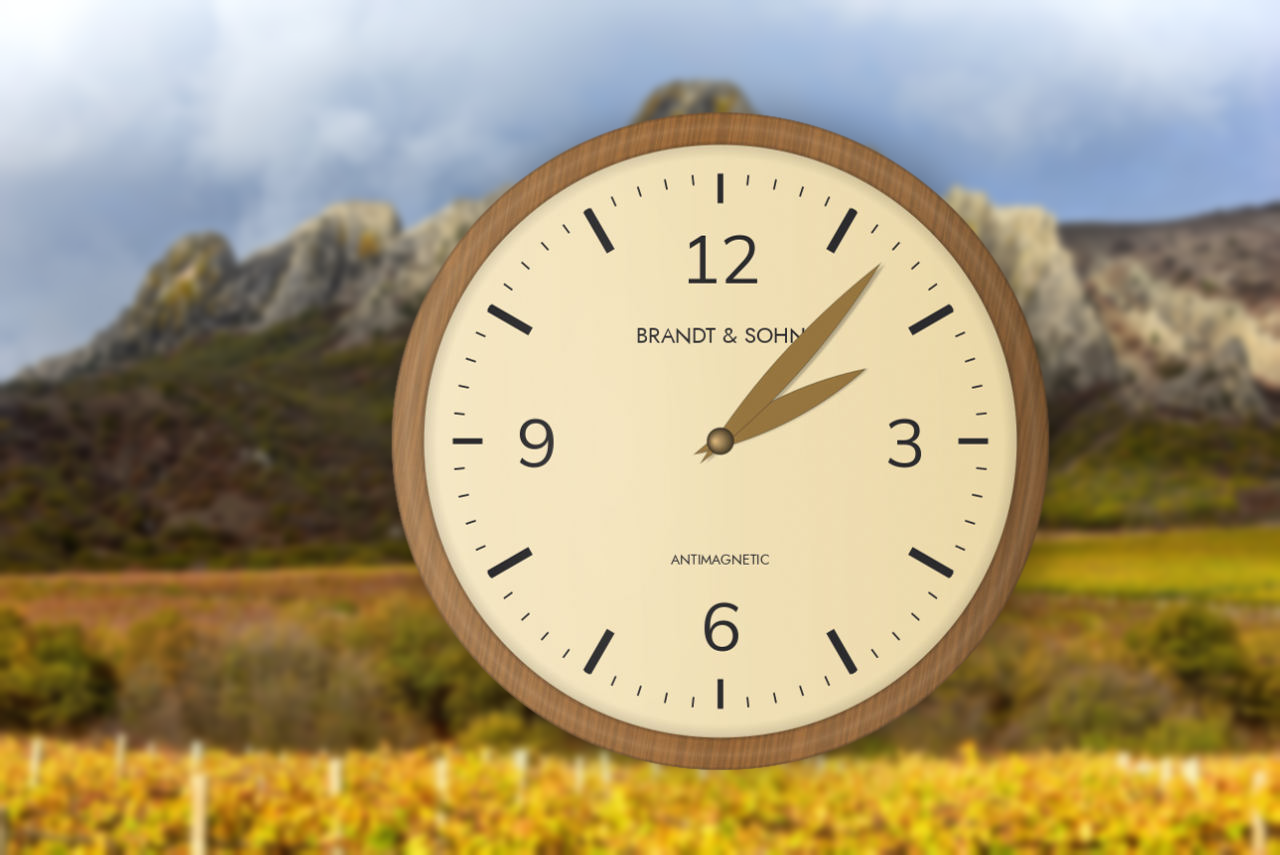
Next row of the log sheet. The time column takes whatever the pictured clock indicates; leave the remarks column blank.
2:07
